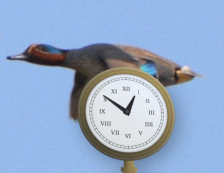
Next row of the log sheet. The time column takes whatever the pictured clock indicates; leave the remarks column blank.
12:51
